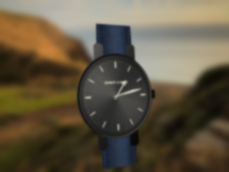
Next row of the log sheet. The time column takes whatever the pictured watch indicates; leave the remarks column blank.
1:13
